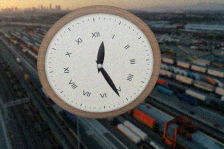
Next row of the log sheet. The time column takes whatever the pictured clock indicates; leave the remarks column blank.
12:26
